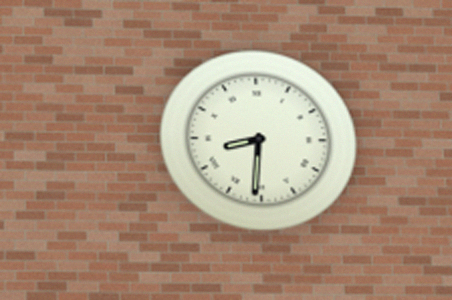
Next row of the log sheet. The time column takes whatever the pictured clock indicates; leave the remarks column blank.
8:31
